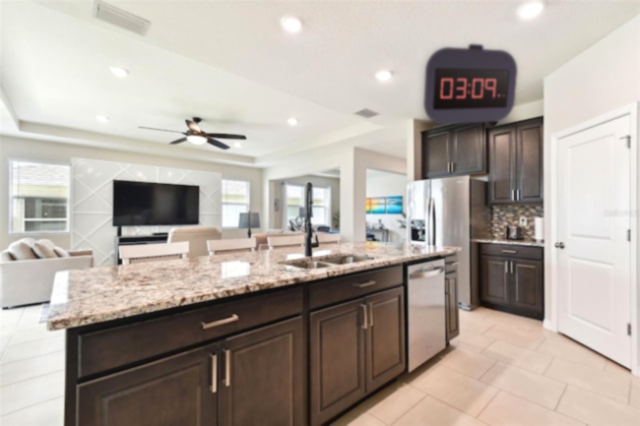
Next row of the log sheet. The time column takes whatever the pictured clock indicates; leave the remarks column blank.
3:09
